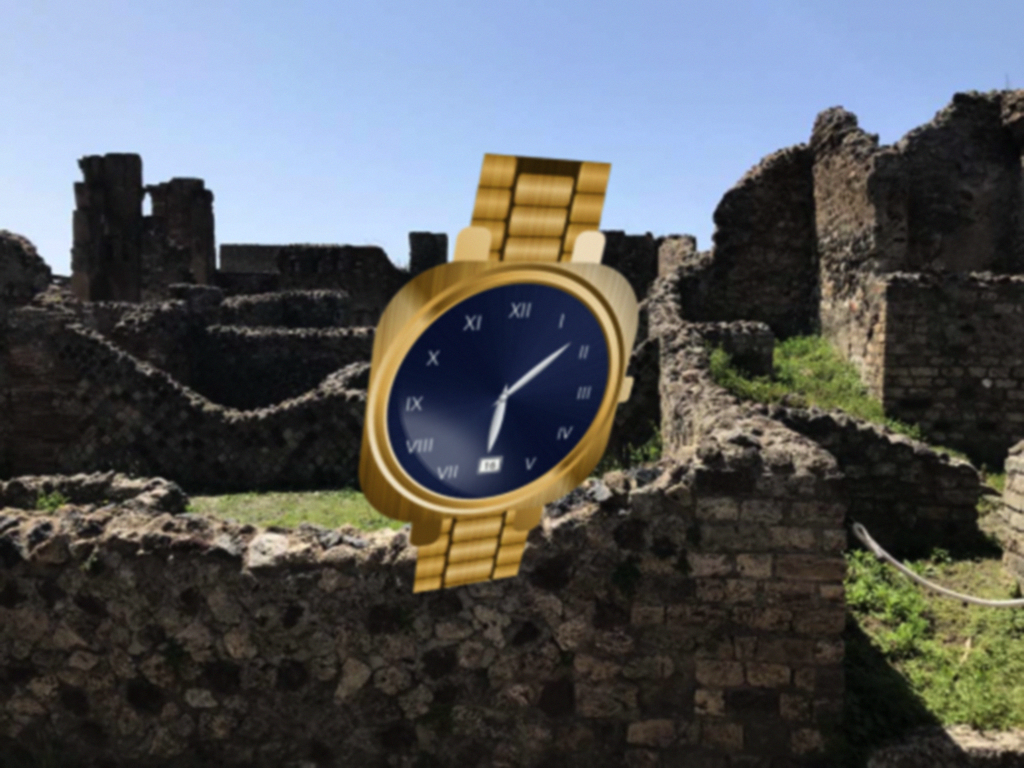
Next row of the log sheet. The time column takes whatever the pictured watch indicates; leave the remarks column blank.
6:08
